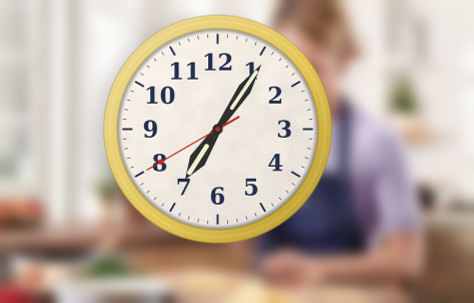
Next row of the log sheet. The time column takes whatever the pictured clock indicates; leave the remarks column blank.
7:05:40
